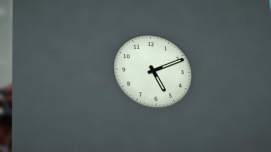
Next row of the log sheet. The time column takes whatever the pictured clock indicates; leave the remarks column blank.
5:11
